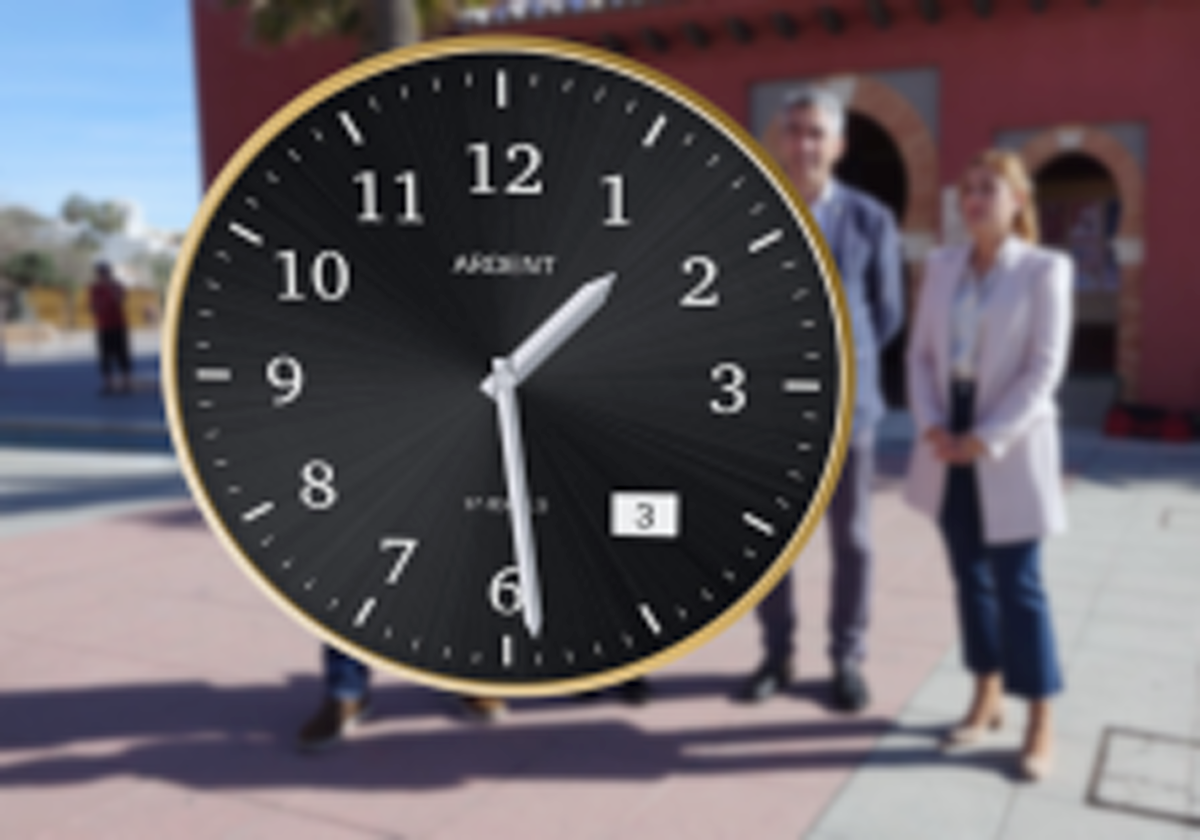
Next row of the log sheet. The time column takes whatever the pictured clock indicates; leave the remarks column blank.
1:29
